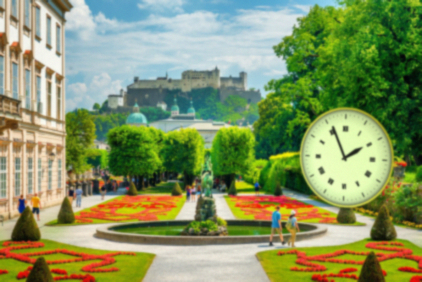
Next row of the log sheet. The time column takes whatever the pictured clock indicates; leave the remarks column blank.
1:56
